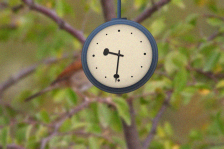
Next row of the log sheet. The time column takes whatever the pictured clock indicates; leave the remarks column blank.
9:31
